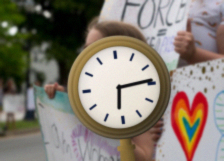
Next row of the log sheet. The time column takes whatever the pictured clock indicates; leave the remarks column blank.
6:14
